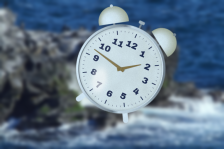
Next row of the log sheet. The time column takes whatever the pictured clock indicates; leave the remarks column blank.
1:47
